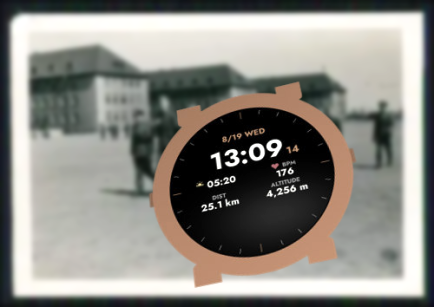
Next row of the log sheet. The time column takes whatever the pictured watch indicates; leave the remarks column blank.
13:09:14
